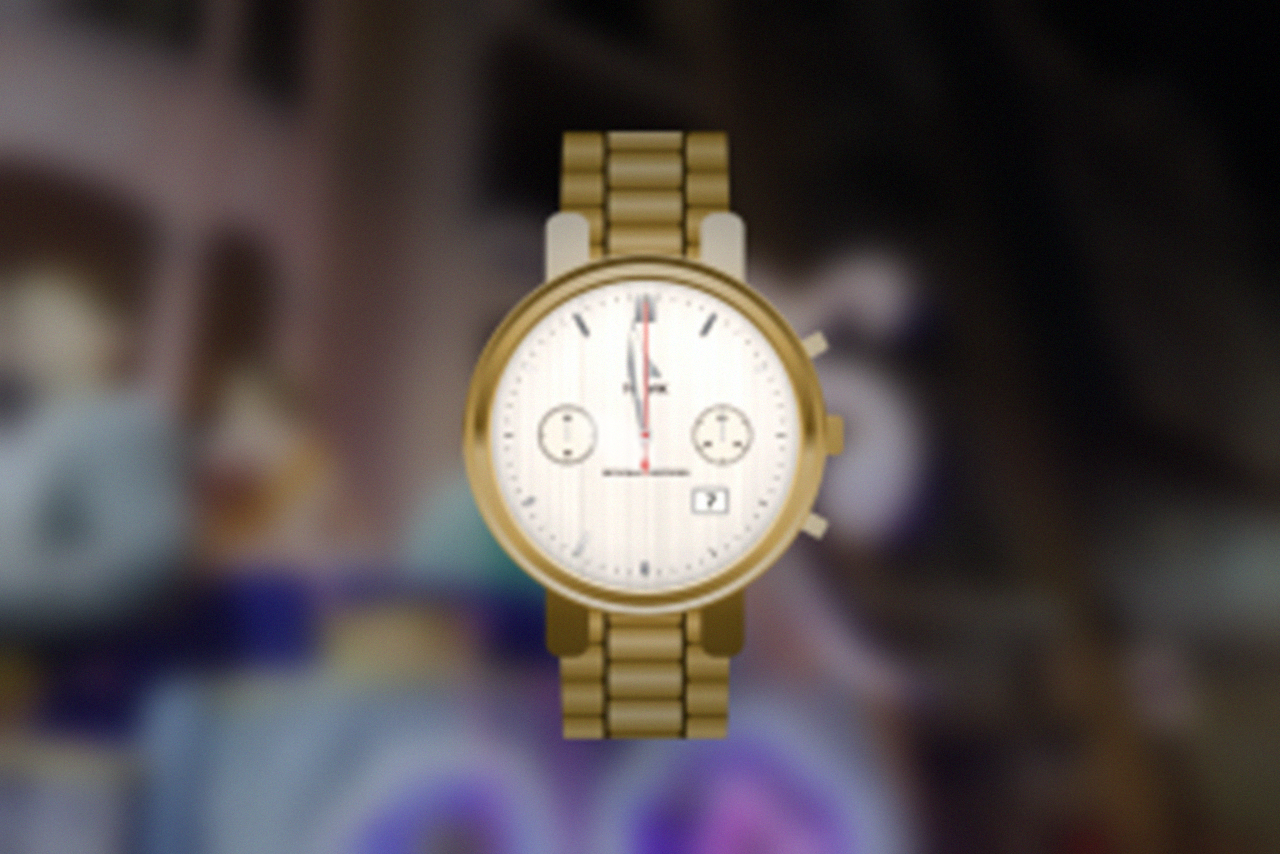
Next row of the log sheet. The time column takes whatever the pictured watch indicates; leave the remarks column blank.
11:59
